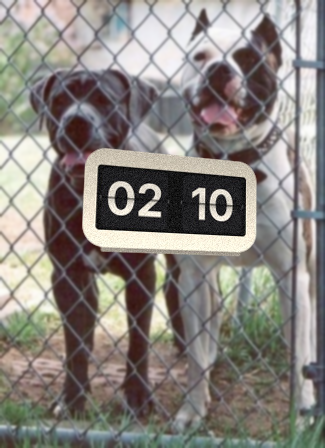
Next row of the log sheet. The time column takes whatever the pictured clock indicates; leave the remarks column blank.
2:10
